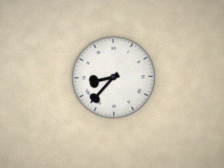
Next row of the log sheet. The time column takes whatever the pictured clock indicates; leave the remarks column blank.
8:37
